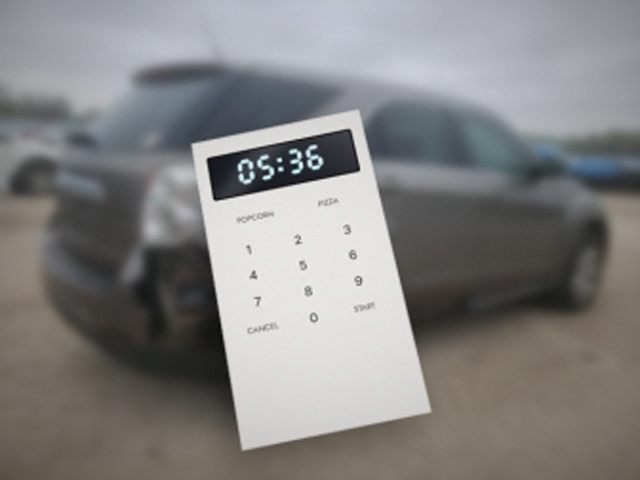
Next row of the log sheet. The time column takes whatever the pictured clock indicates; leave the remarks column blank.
5:36
